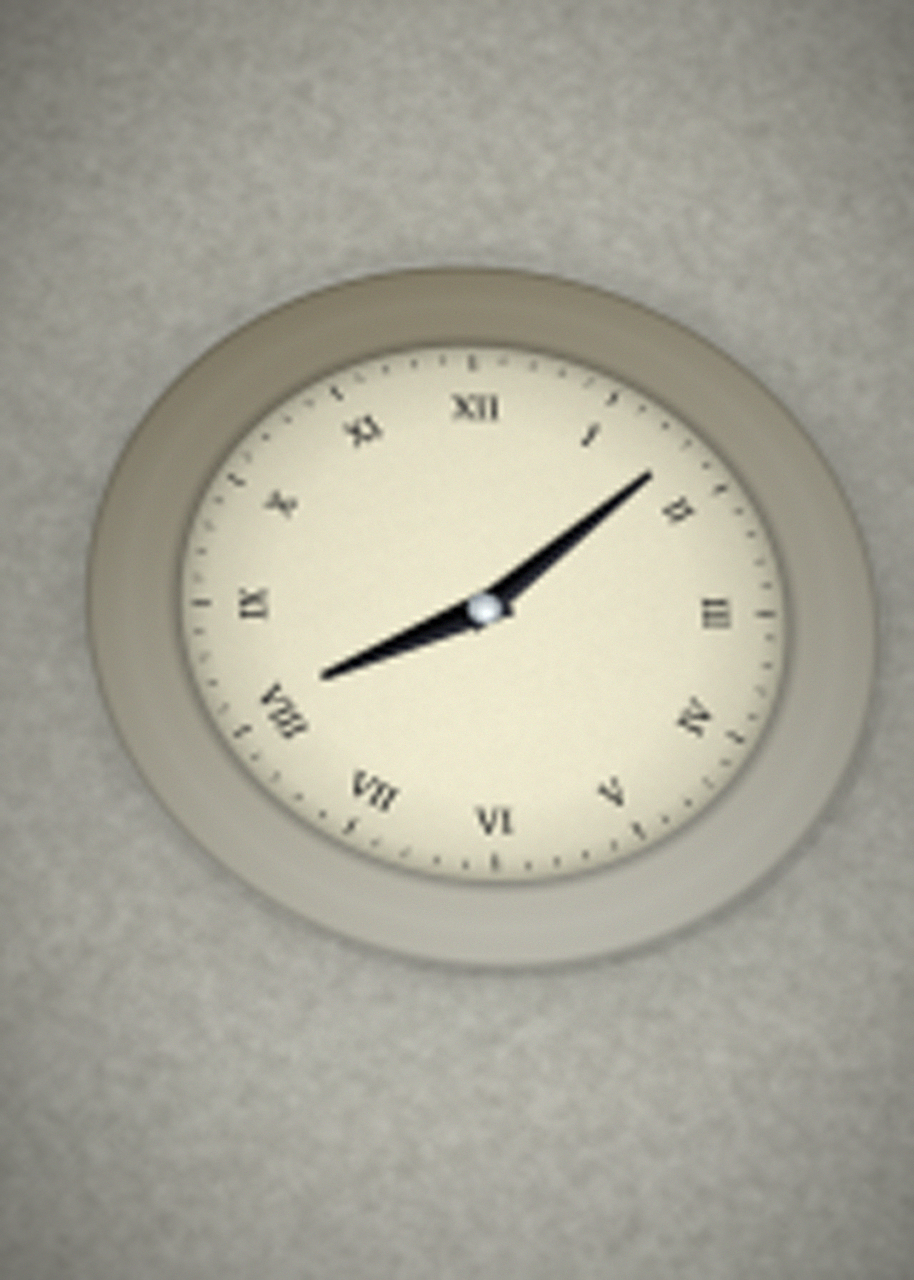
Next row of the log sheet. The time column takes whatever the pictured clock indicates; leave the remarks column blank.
8:08
